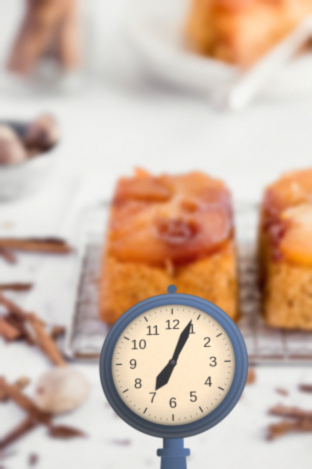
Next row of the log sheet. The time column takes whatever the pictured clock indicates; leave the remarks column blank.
7:04
